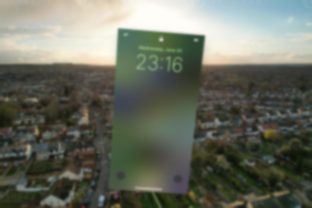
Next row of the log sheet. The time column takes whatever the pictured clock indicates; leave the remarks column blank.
23:16
